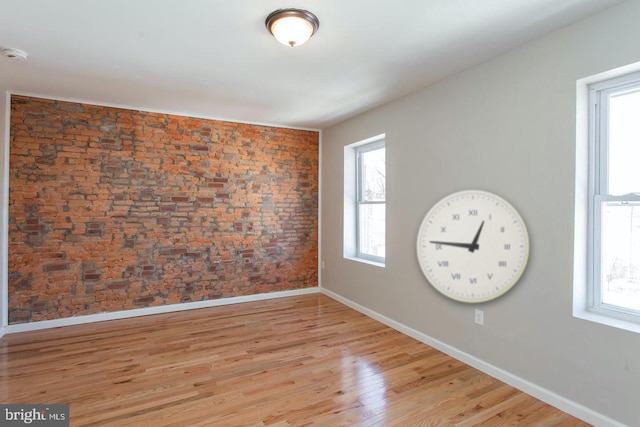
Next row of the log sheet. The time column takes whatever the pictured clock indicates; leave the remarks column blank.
12:46
